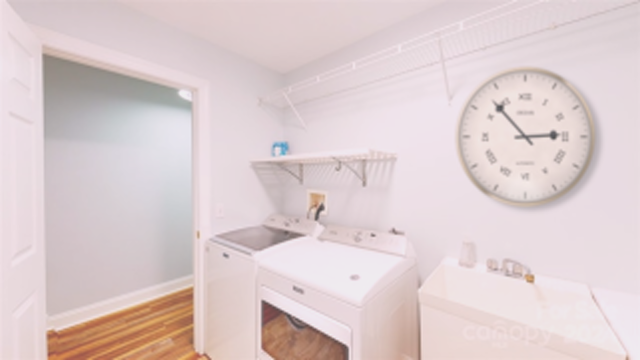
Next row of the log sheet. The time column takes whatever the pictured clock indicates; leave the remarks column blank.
2:53
